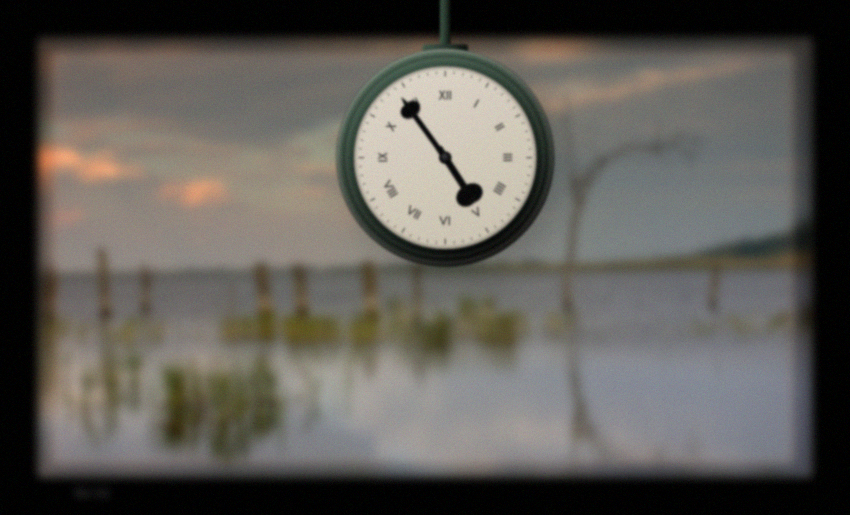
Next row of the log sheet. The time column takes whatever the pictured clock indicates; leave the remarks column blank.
4:54
